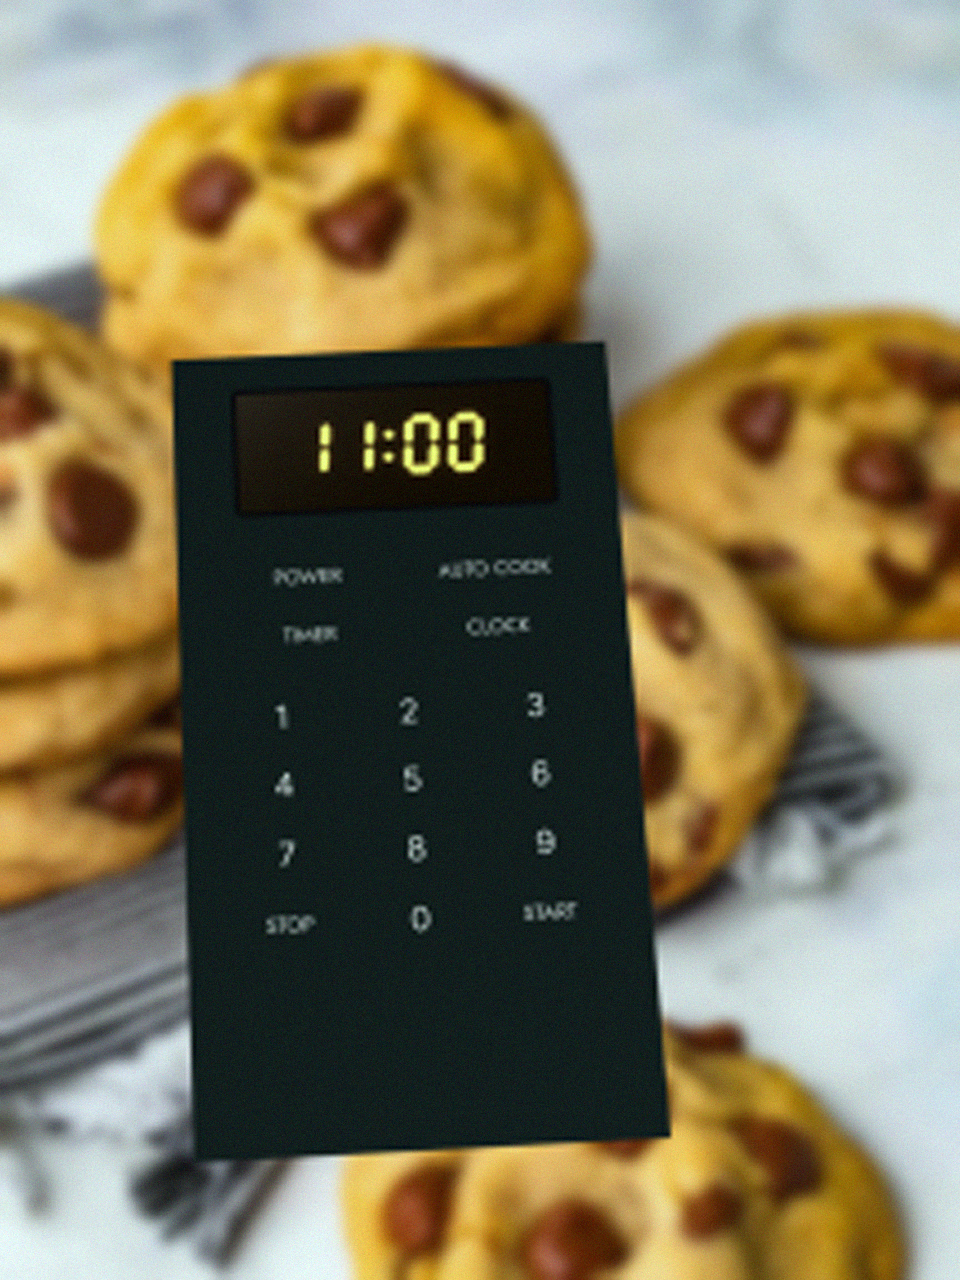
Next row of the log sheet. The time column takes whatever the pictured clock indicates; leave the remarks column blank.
11:00
